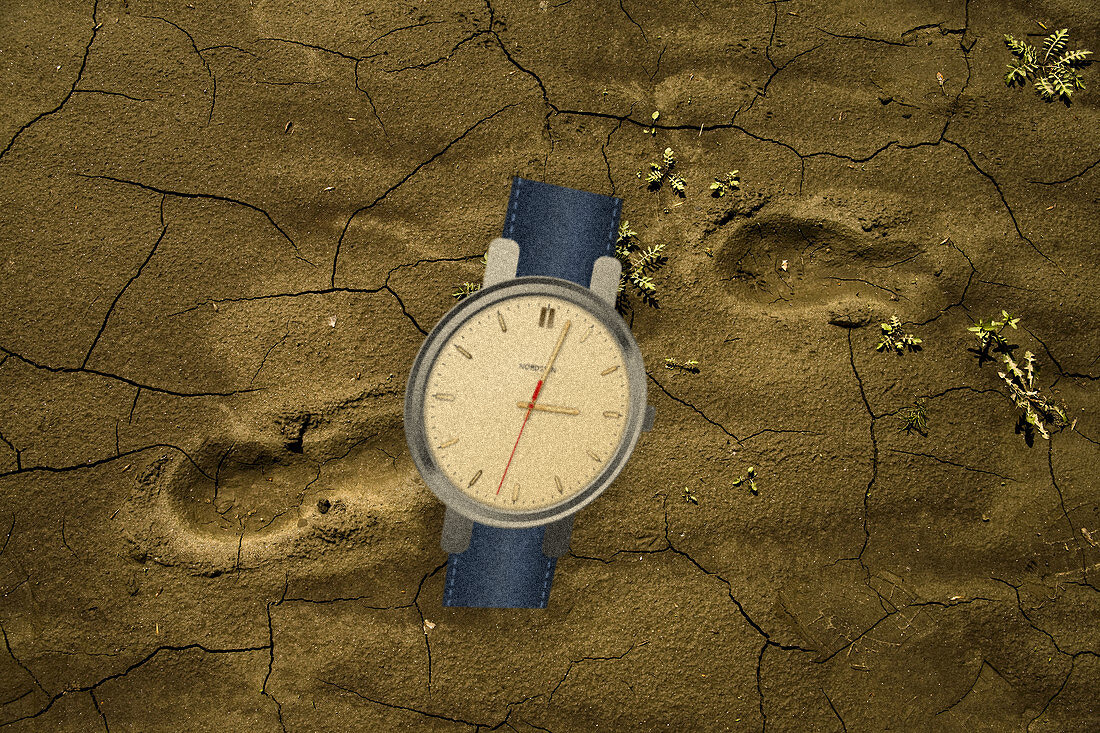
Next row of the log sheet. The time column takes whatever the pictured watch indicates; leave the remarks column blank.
3:02:32
